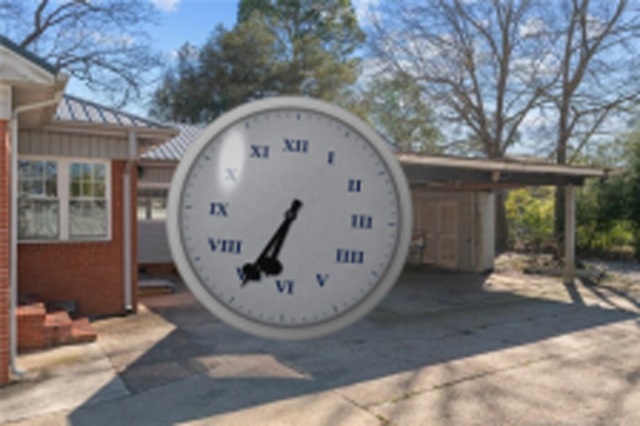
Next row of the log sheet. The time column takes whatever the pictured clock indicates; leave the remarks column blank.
6:35
